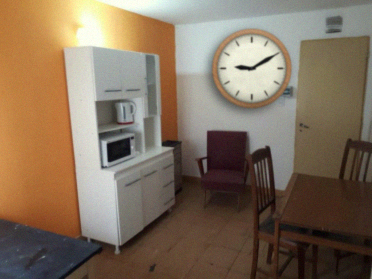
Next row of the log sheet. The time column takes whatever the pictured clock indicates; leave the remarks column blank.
9:10
